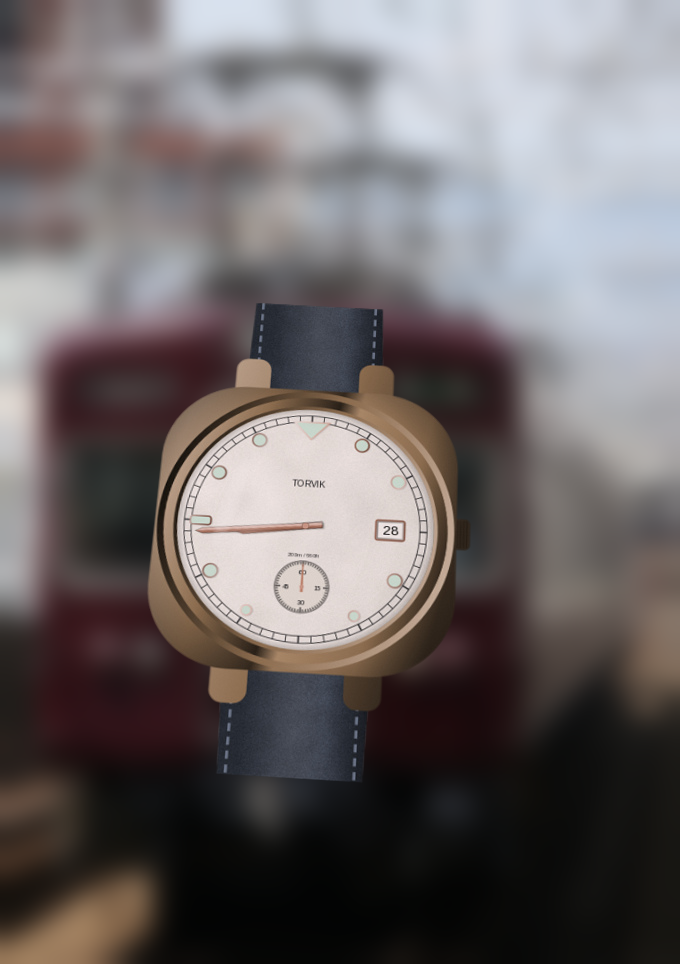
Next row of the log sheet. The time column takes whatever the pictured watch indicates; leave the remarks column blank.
8:44
